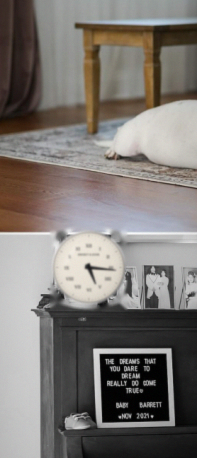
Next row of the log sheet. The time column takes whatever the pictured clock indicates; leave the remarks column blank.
5:16
